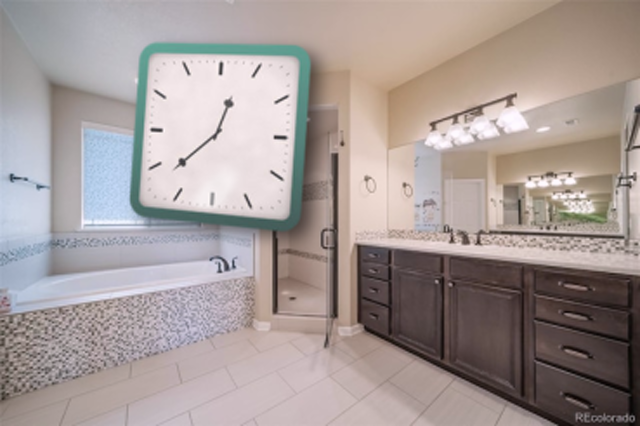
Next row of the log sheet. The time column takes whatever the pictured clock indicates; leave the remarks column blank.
12:38
